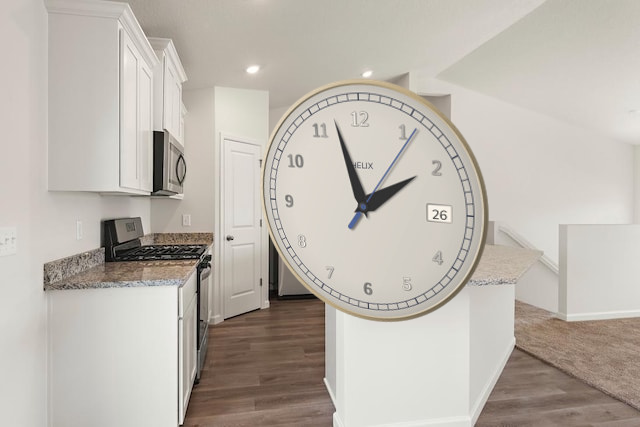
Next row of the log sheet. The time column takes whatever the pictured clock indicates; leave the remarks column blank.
1:57:06
